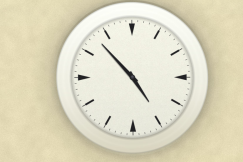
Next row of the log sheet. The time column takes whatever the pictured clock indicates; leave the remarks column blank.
4:53
